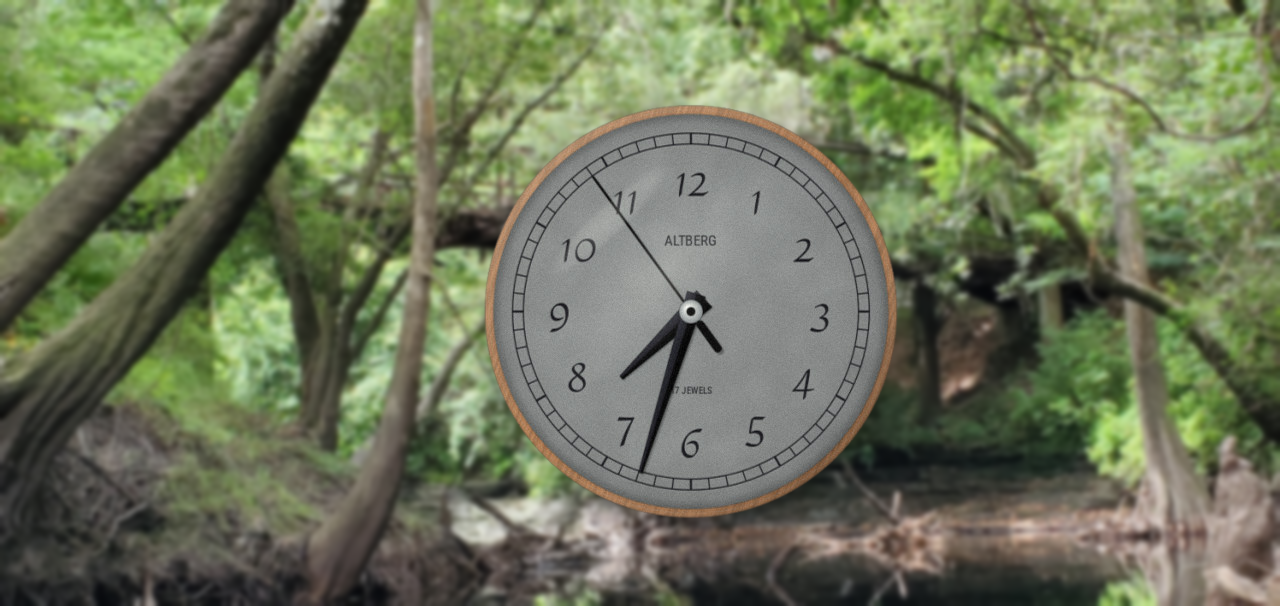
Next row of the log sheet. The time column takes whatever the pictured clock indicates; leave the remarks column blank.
7:32:54
